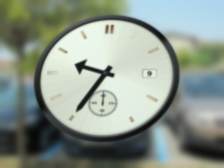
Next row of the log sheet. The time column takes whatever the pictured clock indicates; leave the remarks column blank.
9:35
